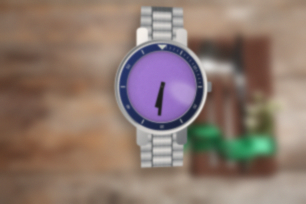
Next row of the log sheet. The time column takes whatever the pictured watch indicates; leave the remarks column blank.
6:31
